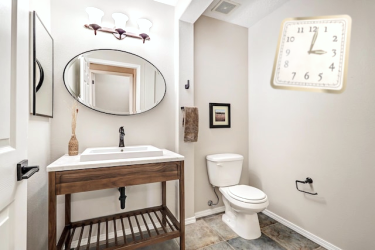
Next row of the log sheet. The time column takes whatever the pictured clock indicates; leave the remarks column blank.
3:02
